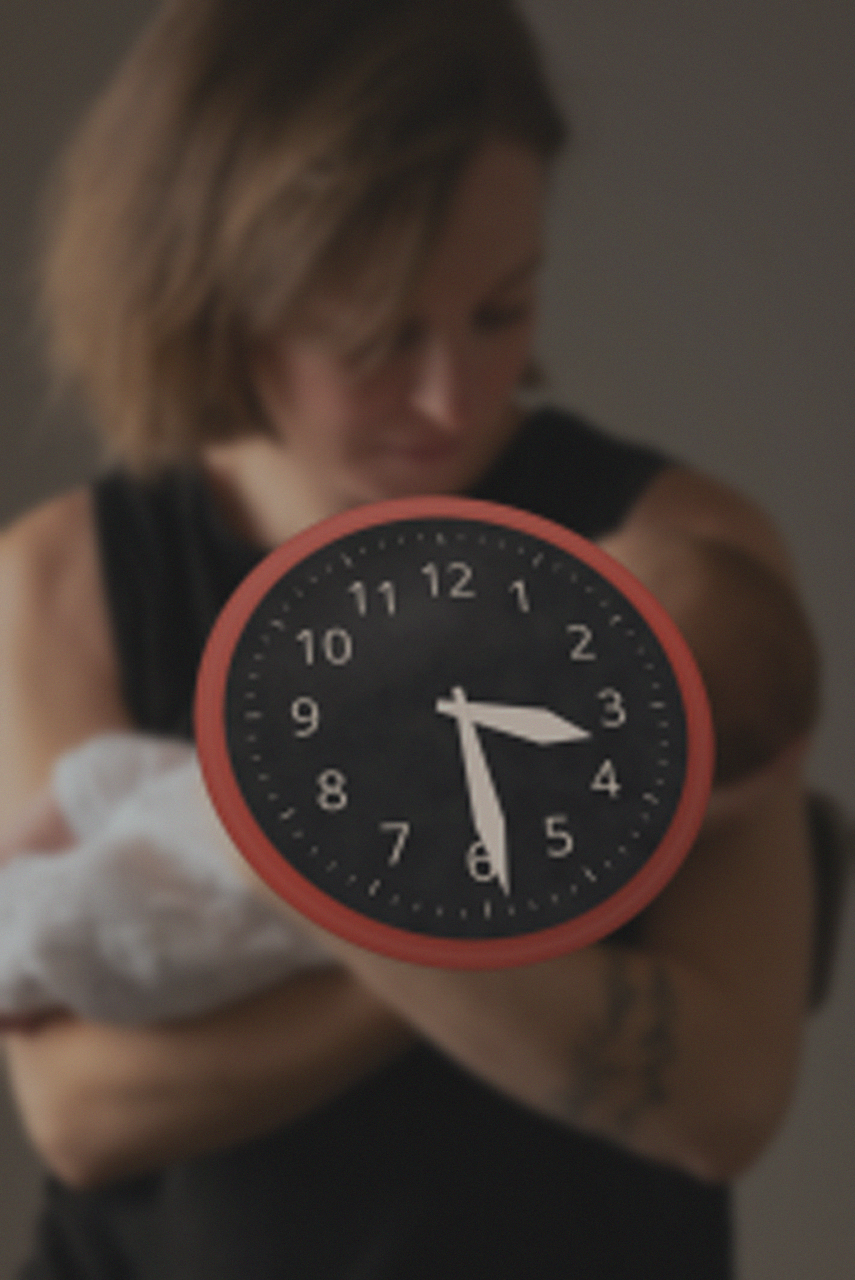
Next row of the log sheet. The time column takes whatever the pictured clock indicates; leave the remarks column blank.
3:29
